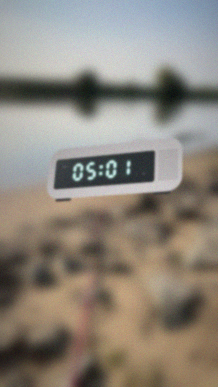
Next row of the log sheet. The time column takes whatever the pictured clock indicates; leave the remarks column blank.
5:01
